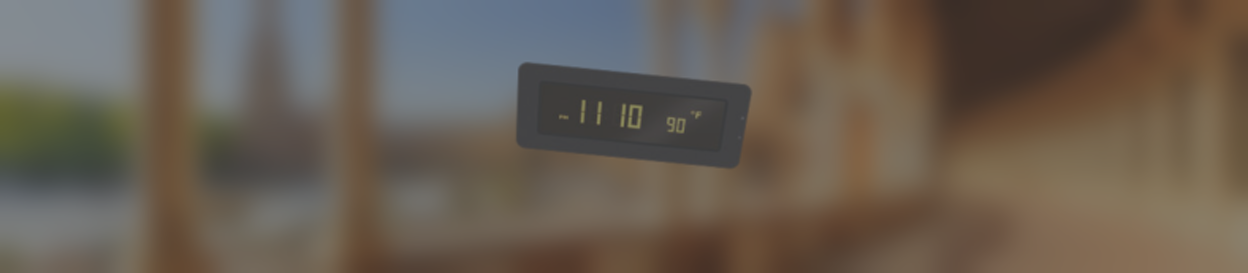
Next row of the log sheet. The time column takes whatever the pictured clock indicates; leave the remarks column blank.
11:10
